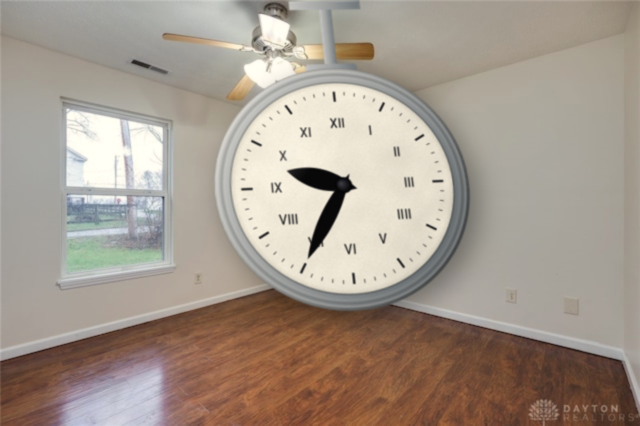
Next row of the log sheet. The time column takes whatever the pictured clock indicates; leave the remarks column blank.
9:35
